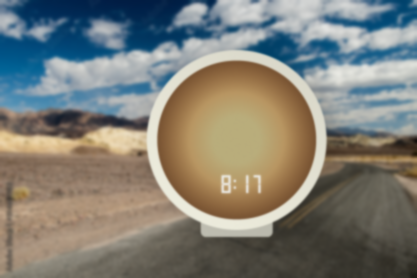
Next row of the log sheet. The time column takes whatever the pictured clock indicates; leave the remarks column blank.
8:17
